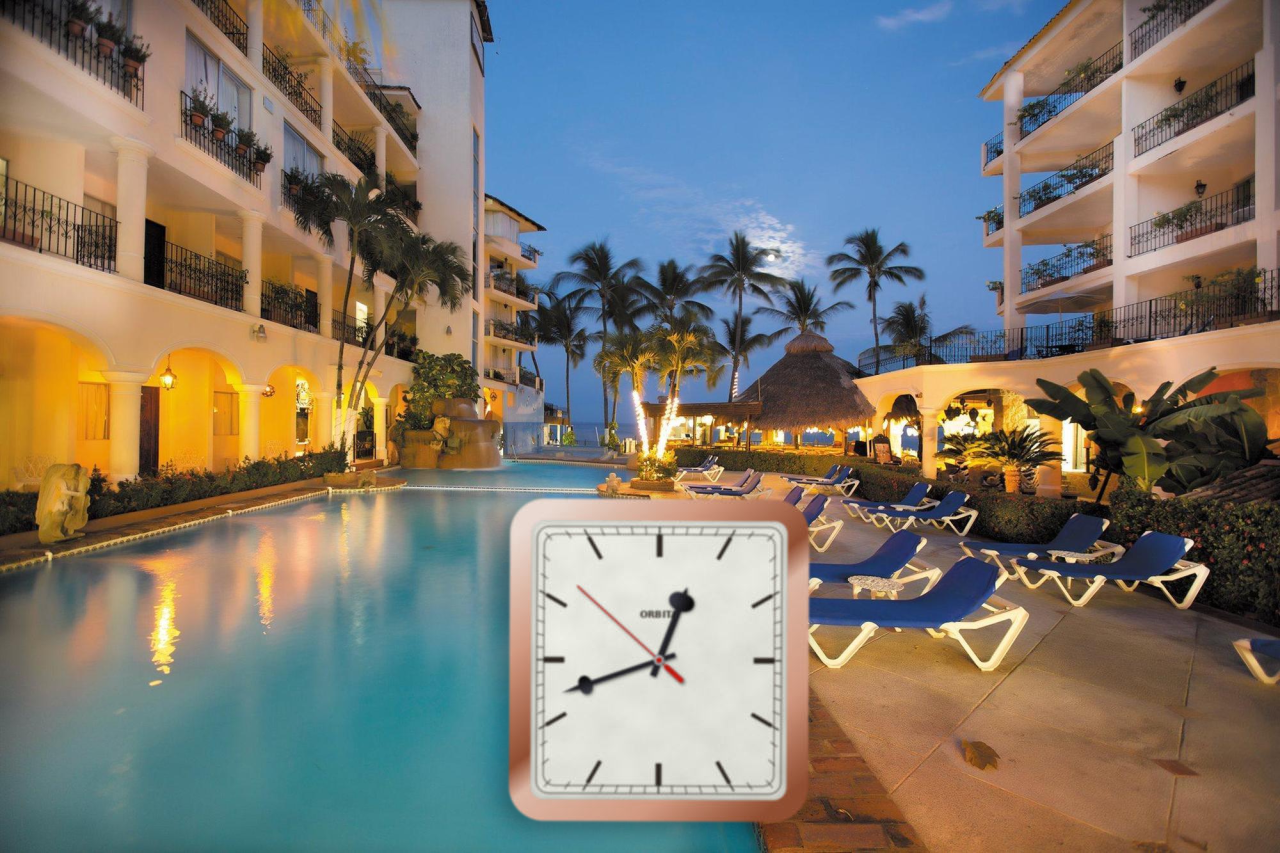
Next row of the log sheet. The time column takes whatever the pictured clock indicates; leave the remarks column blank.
12:41:52
